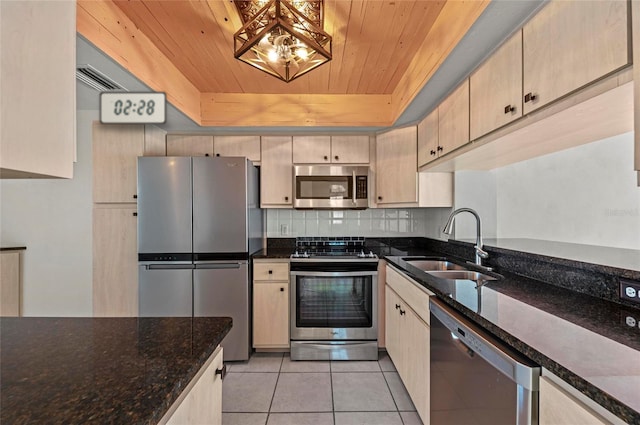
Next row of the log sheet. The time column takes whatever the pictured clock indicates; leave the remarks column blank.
2:28
